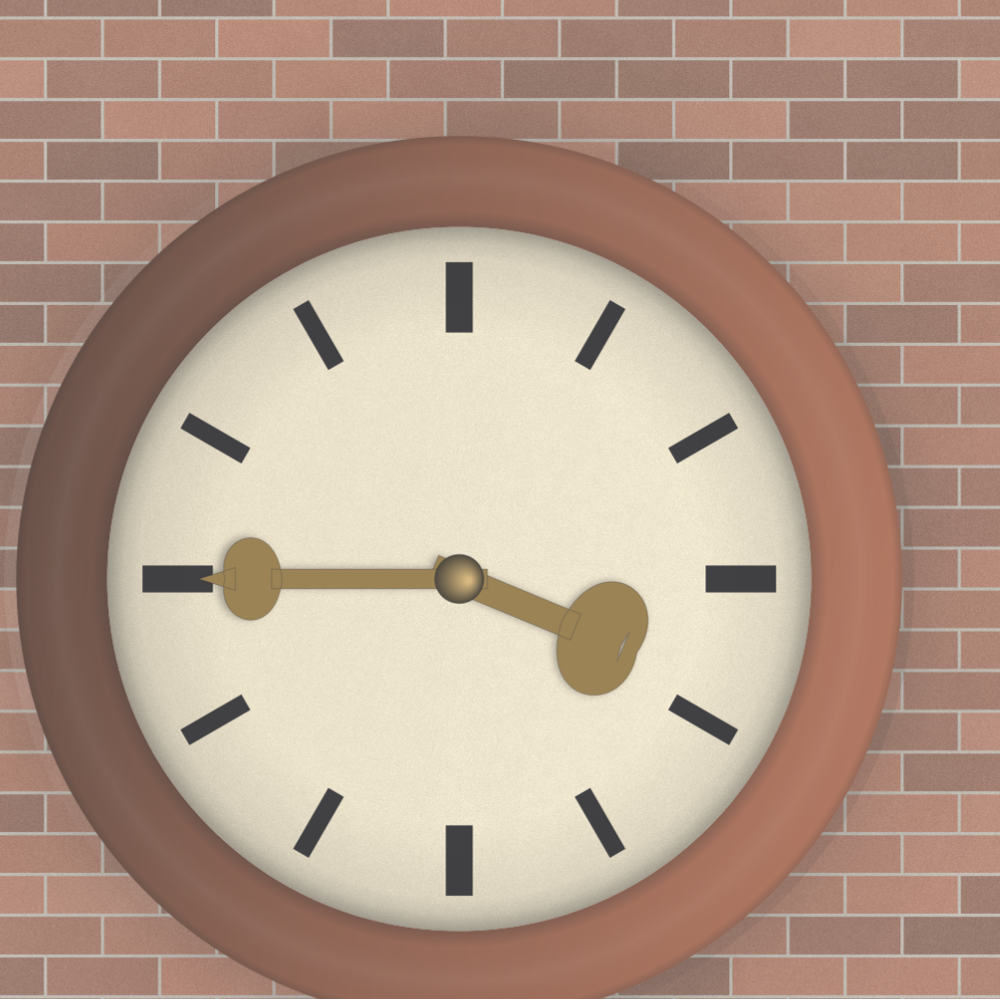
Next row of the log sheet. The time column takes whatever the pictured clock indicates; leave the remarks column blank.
3:45
